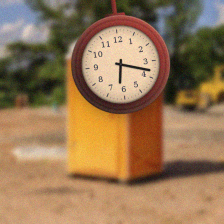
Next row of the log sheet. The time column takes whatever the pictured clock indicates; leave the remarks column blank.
6:18
